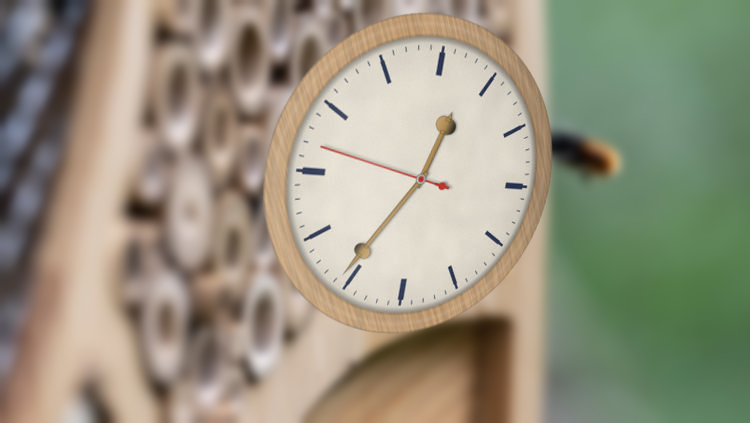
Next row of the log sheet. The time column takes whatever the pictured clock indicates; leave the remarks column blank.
12:35:47
